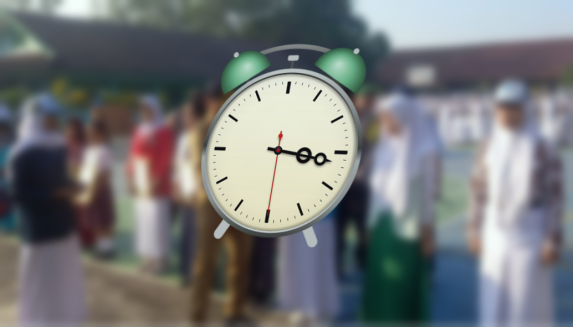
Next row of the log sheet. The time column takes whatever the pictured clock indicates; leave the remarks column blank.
3:16:30
